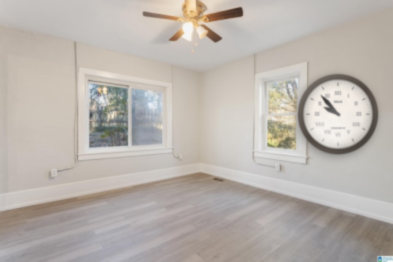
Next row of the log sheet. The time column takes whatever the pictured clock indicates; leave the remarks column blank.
9:53
